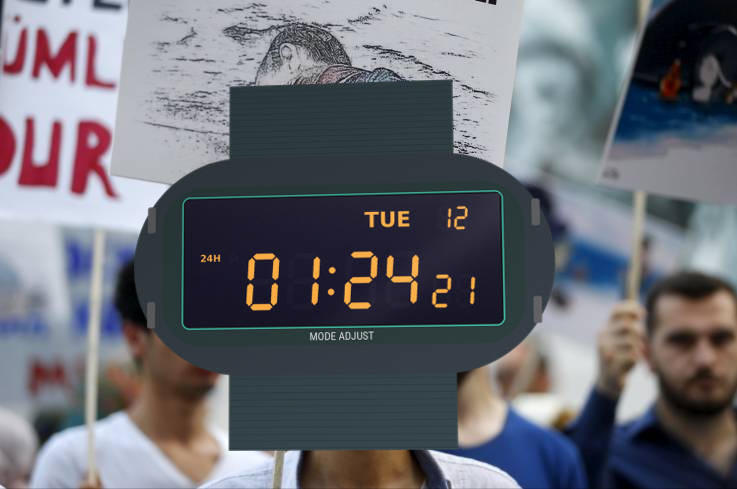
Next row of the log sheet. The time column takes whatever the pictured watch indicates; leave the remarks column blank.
1:24:21
